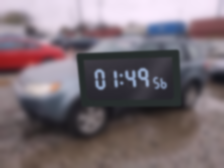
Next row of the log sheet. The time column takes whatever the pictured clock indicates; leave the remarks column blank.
1:49:56
